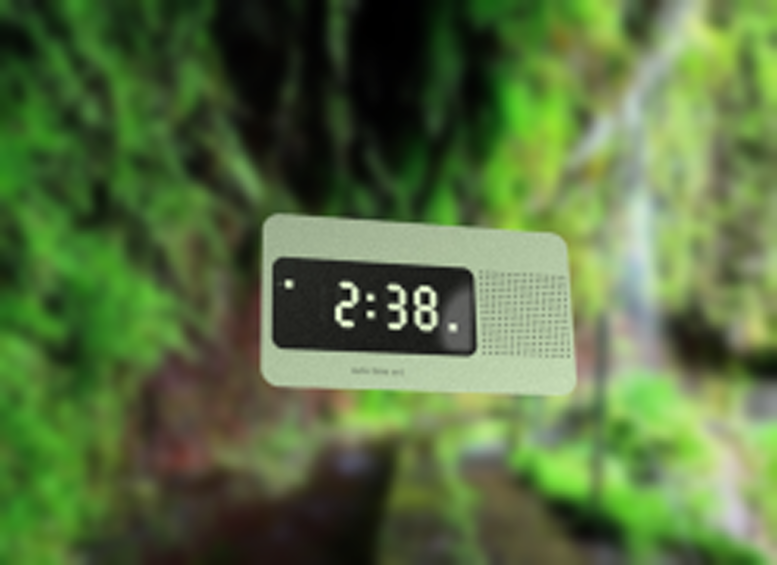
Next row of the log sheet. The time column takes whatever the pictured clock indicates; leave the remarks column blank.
2:38
